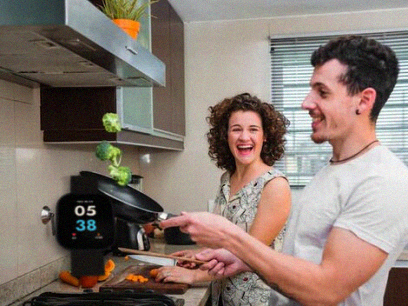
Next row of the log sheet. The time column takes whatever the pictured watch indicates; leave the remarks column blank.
5:38
